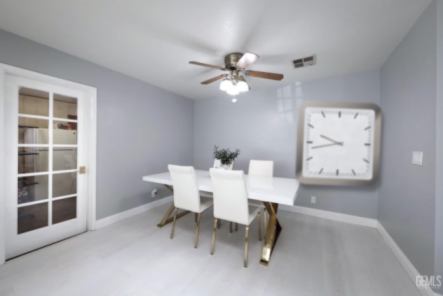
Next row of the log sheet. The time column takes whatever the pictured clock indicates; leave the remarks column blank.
9:43
